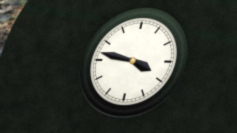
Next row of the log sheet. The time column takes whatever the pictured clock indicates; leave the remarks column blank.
3:47
